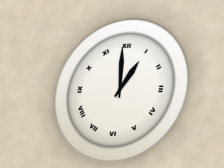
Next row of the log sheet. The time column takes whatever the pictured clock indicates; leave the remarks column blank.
12:59
